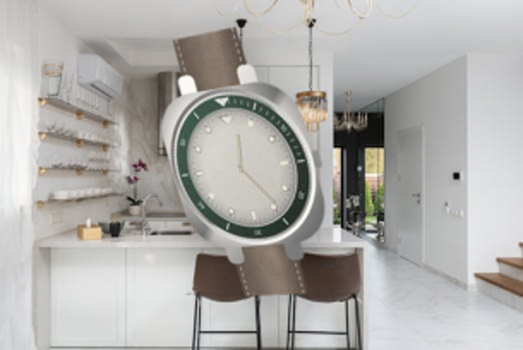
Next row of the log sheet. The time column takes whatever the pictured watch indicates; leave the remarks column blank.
12:24
